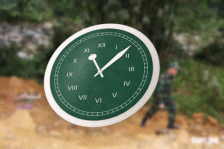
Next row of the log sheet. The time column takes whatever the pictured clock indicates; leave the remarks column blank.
11:08
